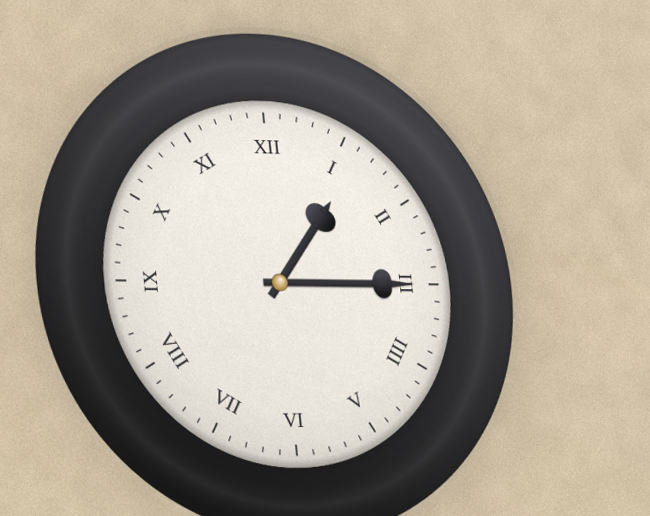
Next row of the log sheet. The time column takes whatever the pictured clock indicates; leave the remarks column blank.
1:15
